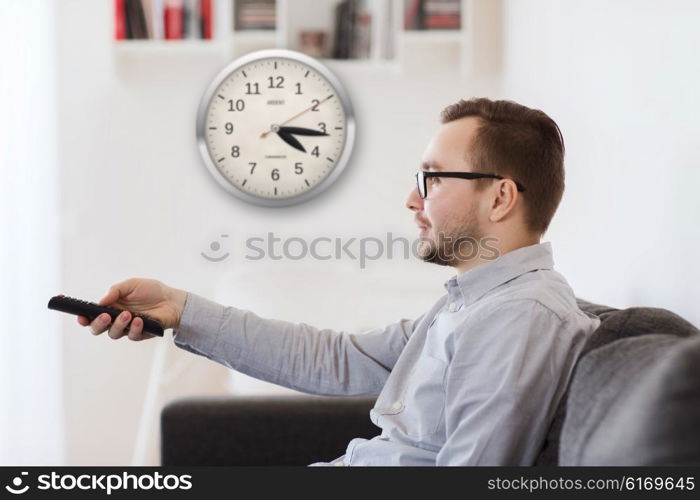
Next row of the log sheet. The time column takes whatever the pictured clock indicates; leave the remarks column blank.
4:16:10
